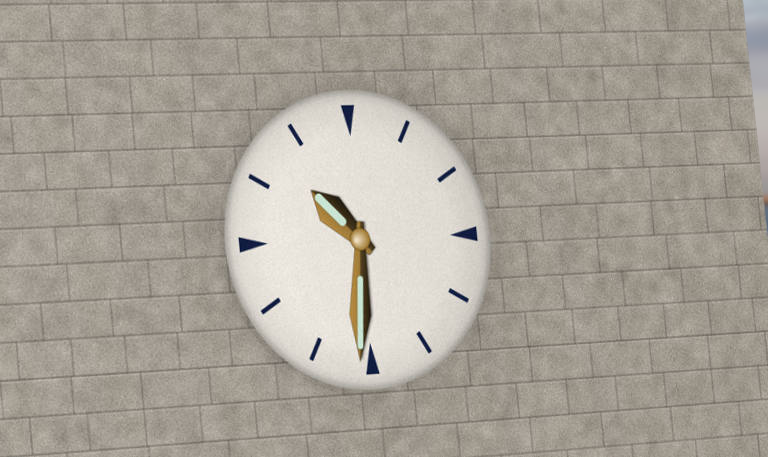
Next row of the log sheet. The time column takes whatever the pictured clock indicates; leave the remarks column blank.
10:31
